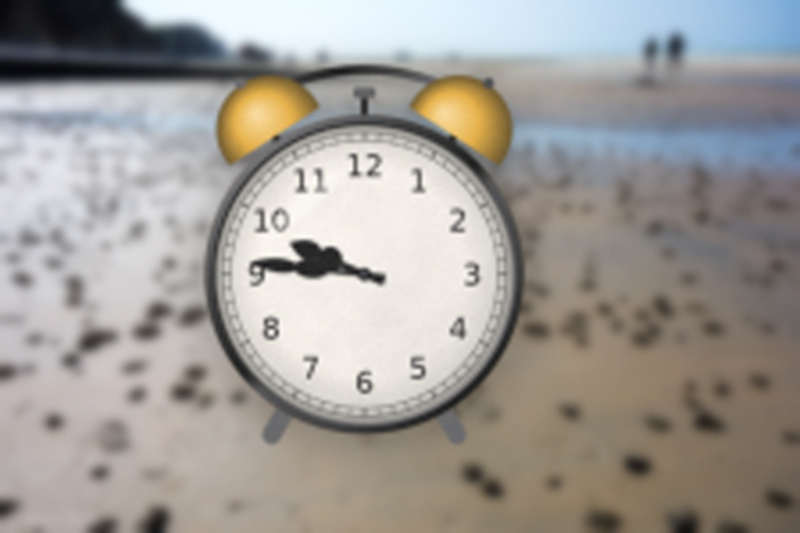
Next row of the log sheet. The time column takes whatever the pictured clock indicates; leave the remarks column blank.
9:46
